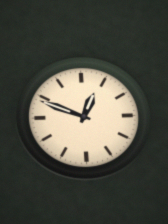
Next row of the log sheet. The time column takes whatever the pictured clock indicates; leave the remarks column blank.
12:49
